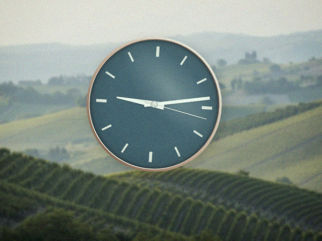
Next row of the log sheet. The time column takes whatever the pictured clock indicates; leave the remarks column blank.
9:13:17
